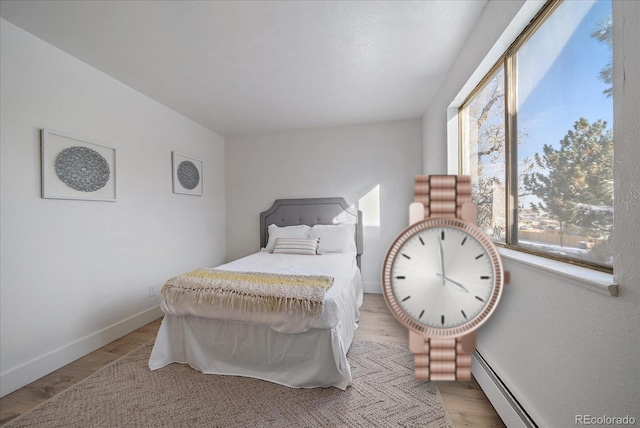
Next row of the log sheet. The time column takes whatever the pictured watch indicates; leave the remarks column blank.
3:59
